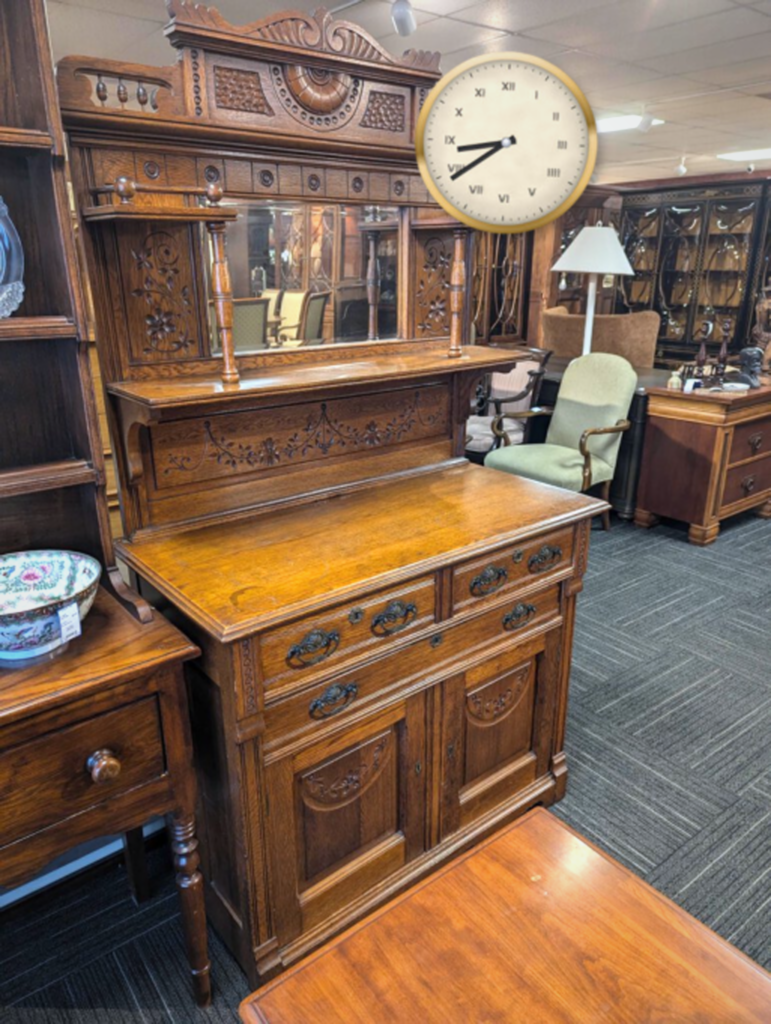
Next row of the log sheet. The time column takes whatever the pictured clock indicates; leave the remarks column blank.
8:39
